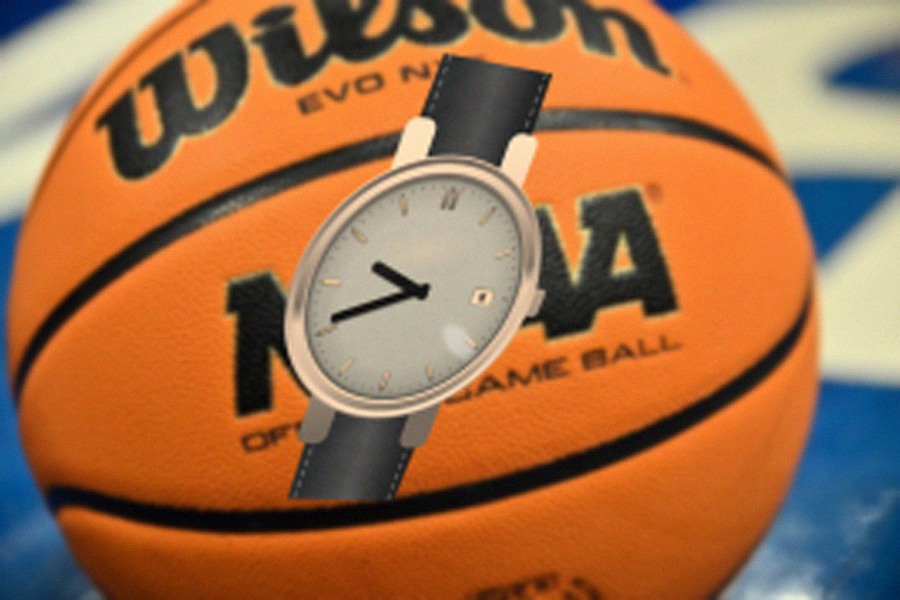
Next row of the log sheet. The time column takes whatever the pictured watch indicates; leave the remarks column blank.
9:41
